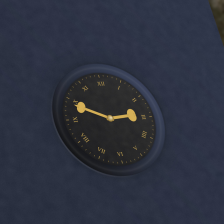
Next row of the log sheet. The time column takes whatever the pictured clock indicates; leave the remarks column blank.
2:49
